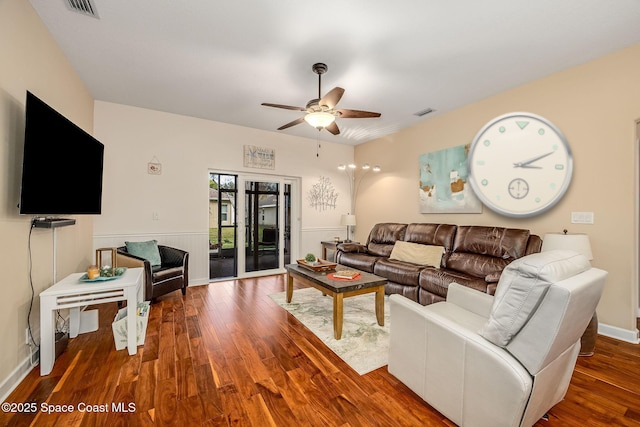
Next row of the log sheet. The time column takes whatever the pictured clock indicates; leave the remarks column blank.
3:11
